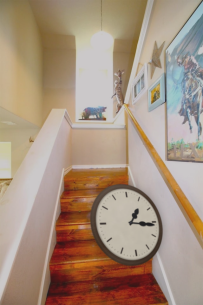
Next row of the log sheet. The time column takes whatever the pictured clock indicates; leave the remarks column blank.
1:16
